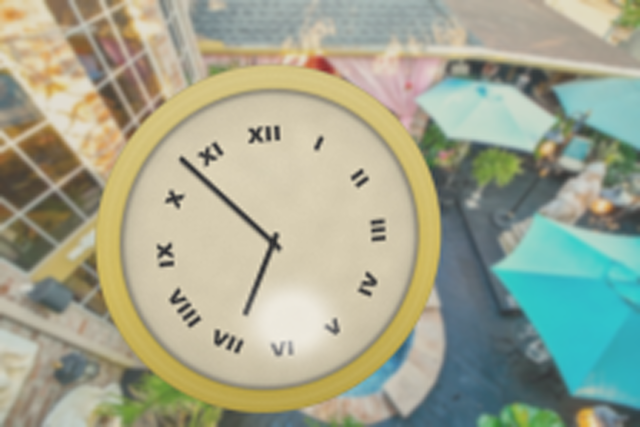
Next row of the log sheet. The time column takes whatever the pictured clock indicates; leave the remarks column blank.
6:53
